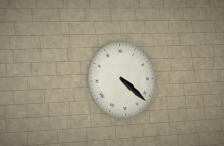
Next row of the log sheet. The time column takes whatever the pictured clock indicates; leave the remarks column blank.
4:22
